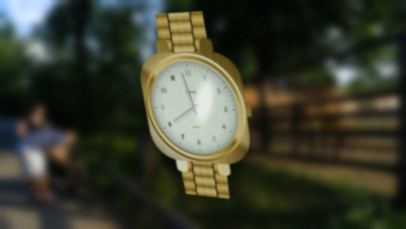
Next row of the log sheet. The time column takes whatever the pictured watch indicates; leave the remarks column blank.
7:58
